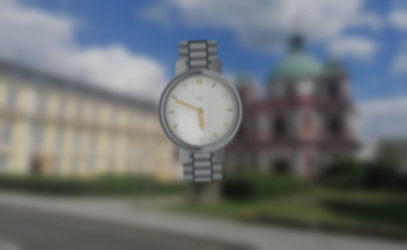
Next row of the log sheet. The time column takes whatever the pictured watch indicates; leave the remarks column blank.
5:49
